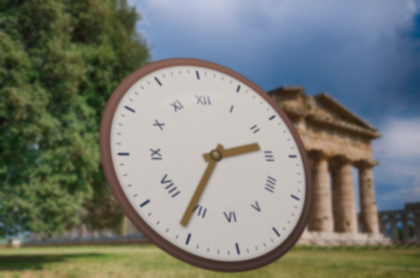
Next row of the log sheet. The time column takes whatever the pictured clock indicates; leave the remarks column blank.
2:36
